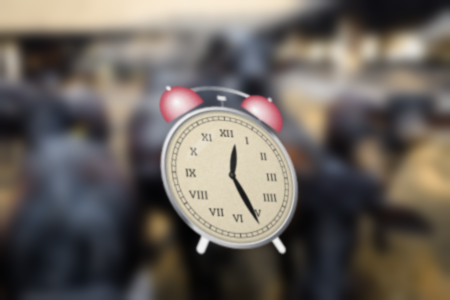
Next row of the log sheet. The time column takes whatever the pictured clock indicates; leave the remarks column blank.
12:26
